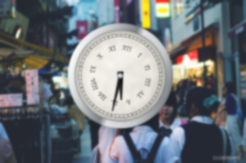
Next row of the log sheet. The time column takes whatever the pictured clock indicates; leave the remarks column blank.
5:30
